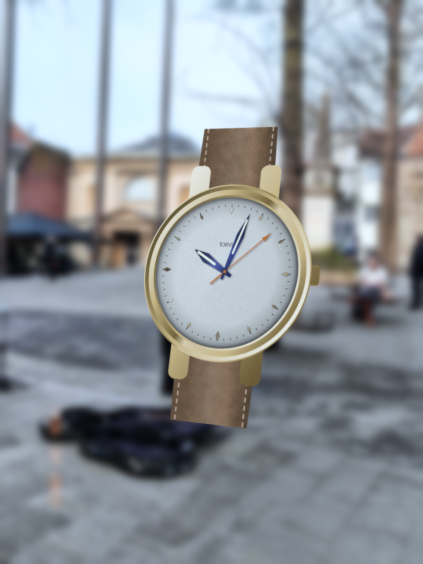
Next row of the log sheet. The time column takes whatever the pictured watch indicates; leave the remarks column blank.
10:03:08
